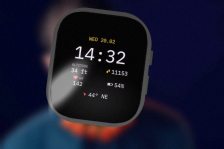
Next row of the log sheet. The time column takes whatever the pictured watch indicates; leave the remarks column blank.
14:32
